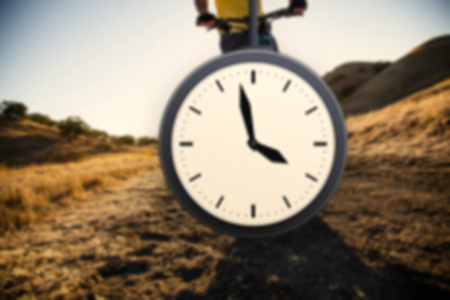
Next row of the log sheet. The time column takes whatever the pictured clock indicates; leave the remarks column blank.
3:58
